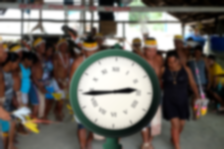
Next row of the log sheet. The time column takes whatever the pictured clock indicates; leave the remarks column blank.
2:44
